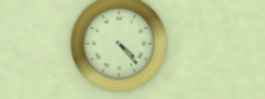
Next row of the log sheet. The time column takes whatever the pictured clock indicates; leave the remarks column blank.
4:23
